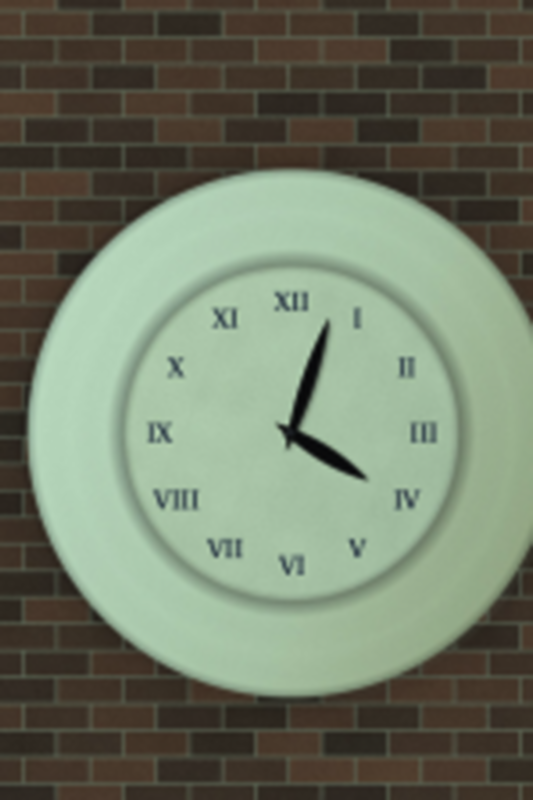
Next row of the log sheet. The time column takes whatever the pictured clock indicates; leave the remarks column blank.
4:03
